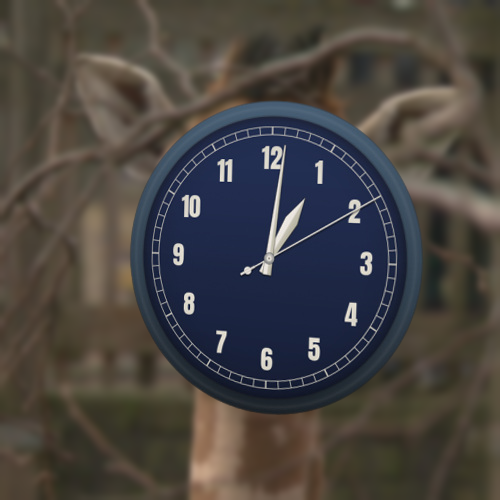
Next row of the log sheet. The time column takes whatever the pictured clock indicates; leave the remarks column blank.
1:01:10
